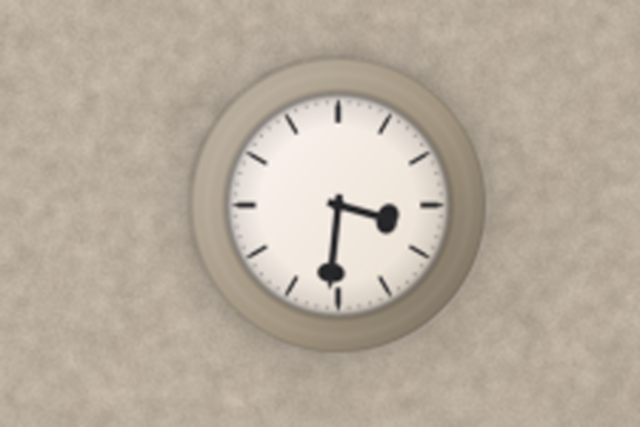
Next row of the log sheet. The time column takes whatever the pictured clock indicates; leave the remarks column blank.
3:31
